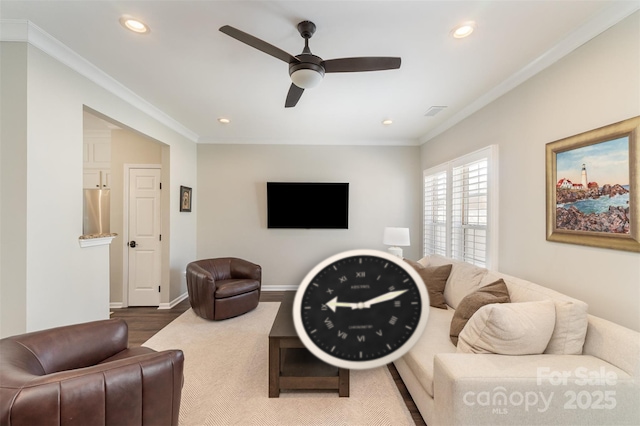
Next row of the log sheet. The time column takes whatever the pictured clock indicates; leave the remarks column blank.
9:12
